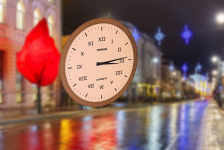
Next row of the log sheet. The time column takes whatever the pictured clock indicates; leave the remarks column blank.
3:14
